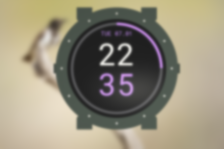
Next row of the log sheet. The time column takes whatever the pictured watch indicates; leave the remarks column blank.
22:35
